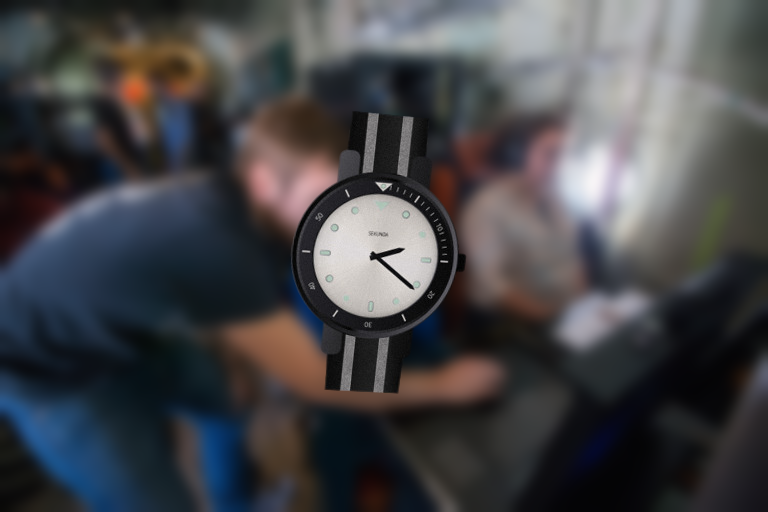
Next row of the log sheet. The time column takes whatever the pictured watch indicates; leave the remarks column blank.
2:21
